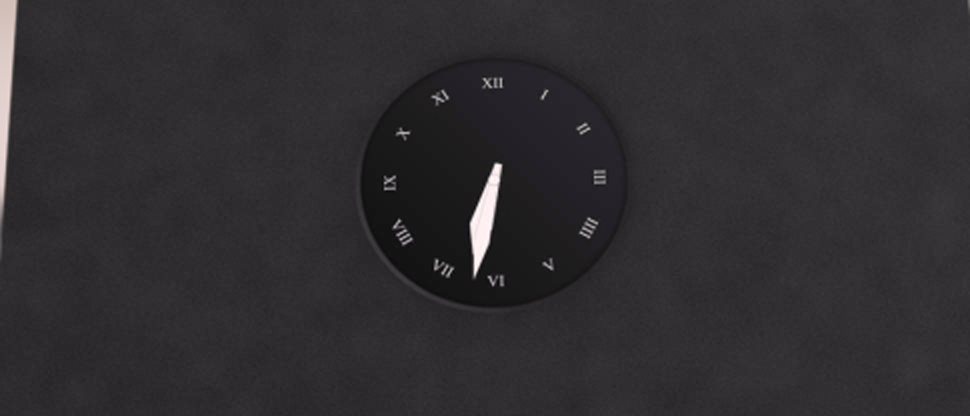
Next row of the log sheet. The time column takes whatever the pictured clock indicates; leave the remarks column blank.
6:32
